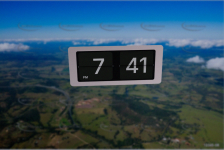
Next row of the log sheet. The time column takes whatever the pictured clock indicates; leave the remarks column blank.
7:41
